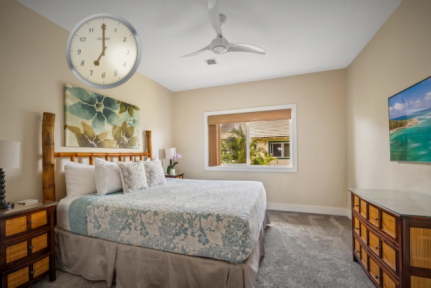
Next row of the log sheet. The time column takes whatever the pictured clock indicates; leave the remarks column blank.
7:00
